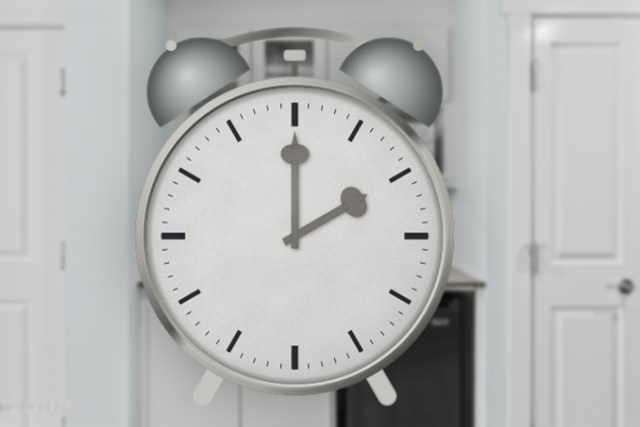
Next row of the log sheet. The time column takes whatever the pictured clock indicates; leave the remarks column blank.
2:00
